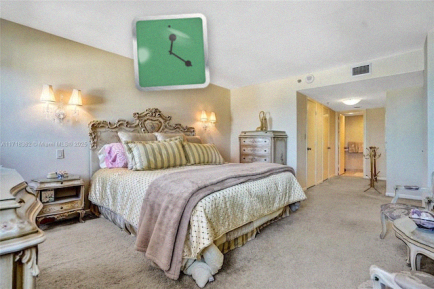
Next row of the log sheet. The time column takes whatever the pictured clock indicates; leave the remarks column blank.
12:21
